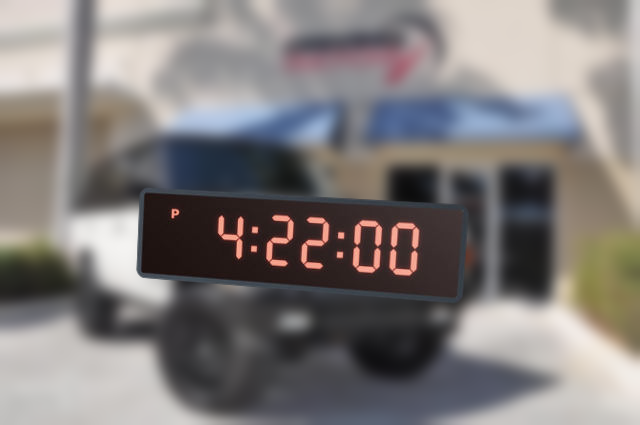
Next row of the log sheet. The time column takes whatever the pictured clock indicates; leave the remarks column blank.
4:22:00
